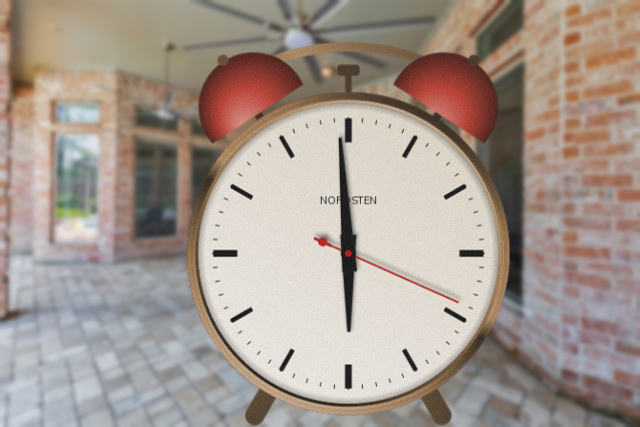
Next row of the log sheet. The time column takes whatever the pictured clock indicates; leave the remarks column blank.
5:59:19
